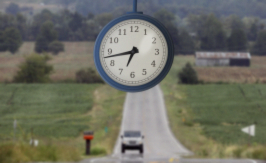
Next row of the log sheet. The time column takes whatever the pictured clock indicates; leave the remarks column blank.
6:43
